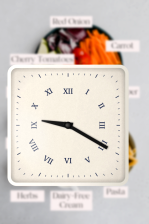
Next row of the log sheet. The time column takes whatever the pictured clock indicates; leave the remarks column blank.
9:20
